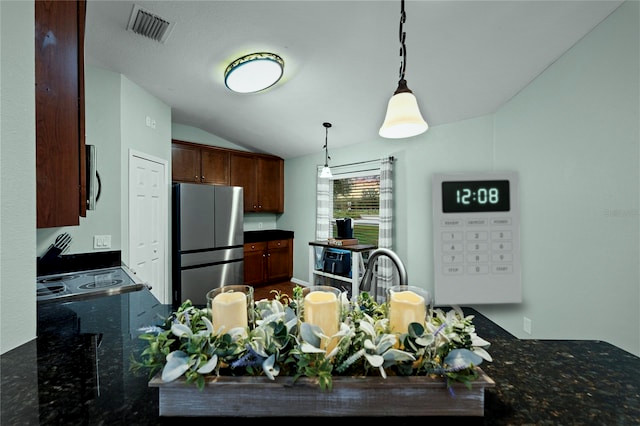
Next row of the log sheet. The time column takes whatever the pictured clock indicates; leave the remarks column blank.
12:08
